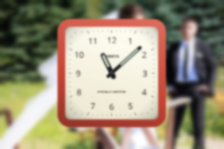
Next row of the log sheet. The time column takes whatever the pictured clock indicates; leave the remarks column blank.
11:08
